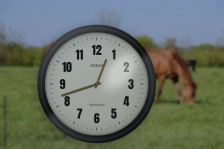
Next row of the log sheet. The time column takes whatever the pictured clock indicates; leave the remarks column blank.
12:42
